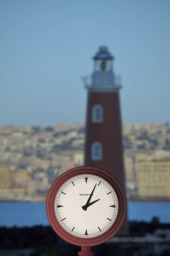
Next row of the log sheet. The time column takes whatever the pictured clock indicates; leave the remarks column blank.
2:04
